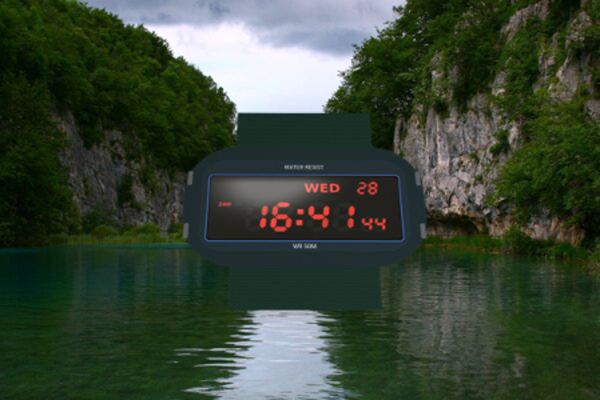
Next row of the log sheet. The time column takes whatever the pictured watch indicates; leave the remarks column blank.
16:41:44
